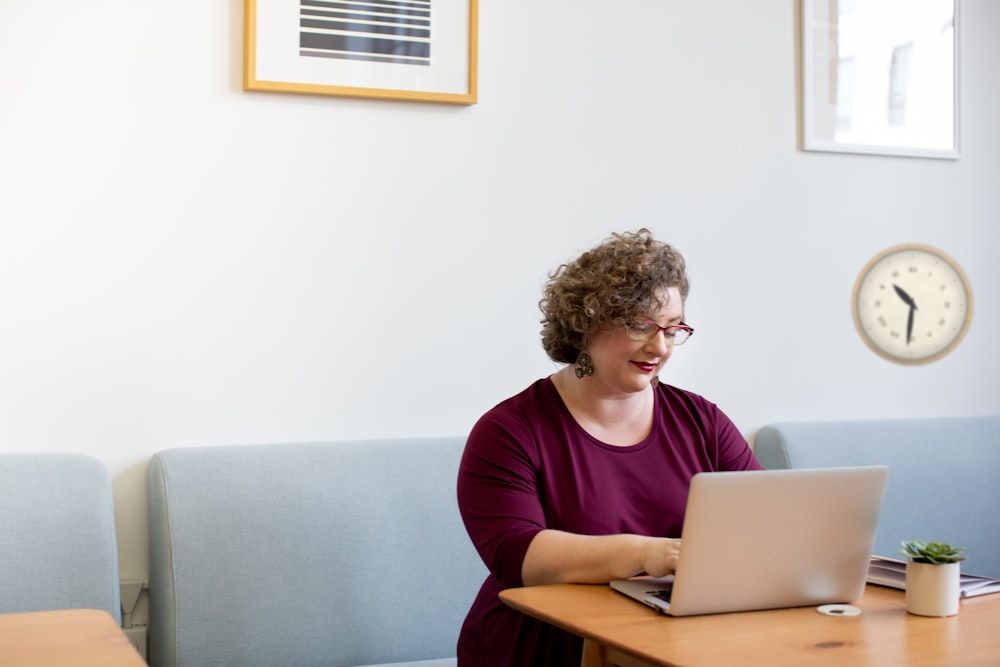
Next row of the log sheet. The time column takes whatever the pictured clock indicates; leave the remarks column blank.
10:31
